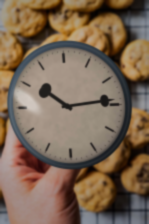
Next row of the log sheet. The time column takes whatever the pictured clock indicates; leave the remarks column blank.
10:14
